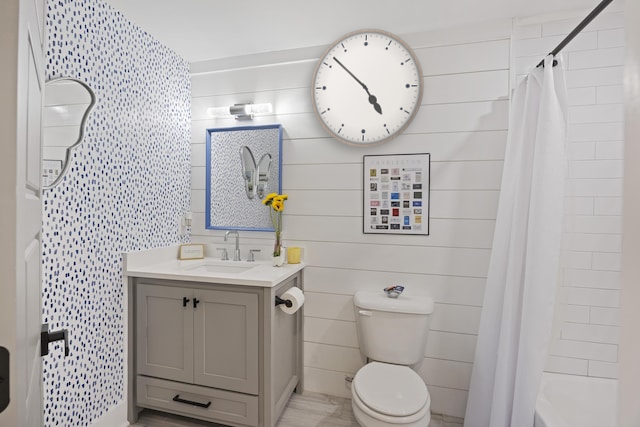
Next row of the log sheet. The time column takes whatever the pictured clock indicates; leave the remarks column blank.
4:52
